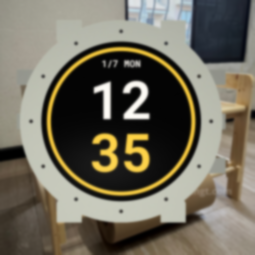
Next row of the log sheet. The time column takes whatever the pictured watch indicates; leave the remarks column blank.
12:35
